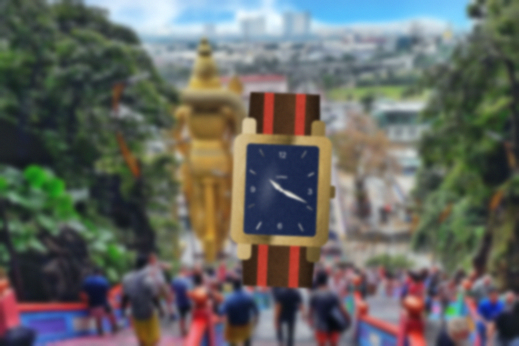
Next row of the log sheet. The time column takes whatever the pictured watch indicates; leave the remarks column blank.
10:19
